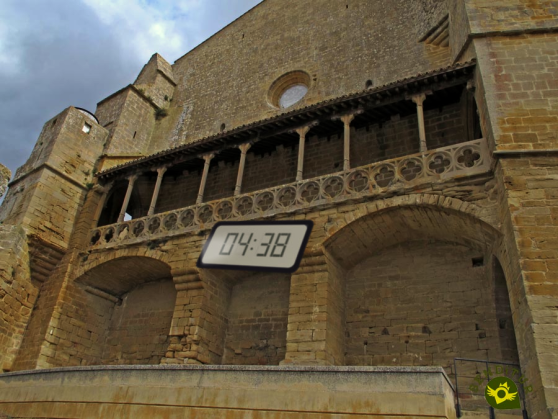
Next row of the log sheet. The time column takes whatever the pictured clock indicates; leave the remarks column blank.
4:38
